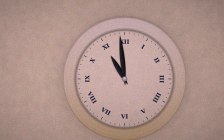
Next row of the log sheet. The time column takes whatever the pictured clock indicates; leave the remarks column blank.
10:59
